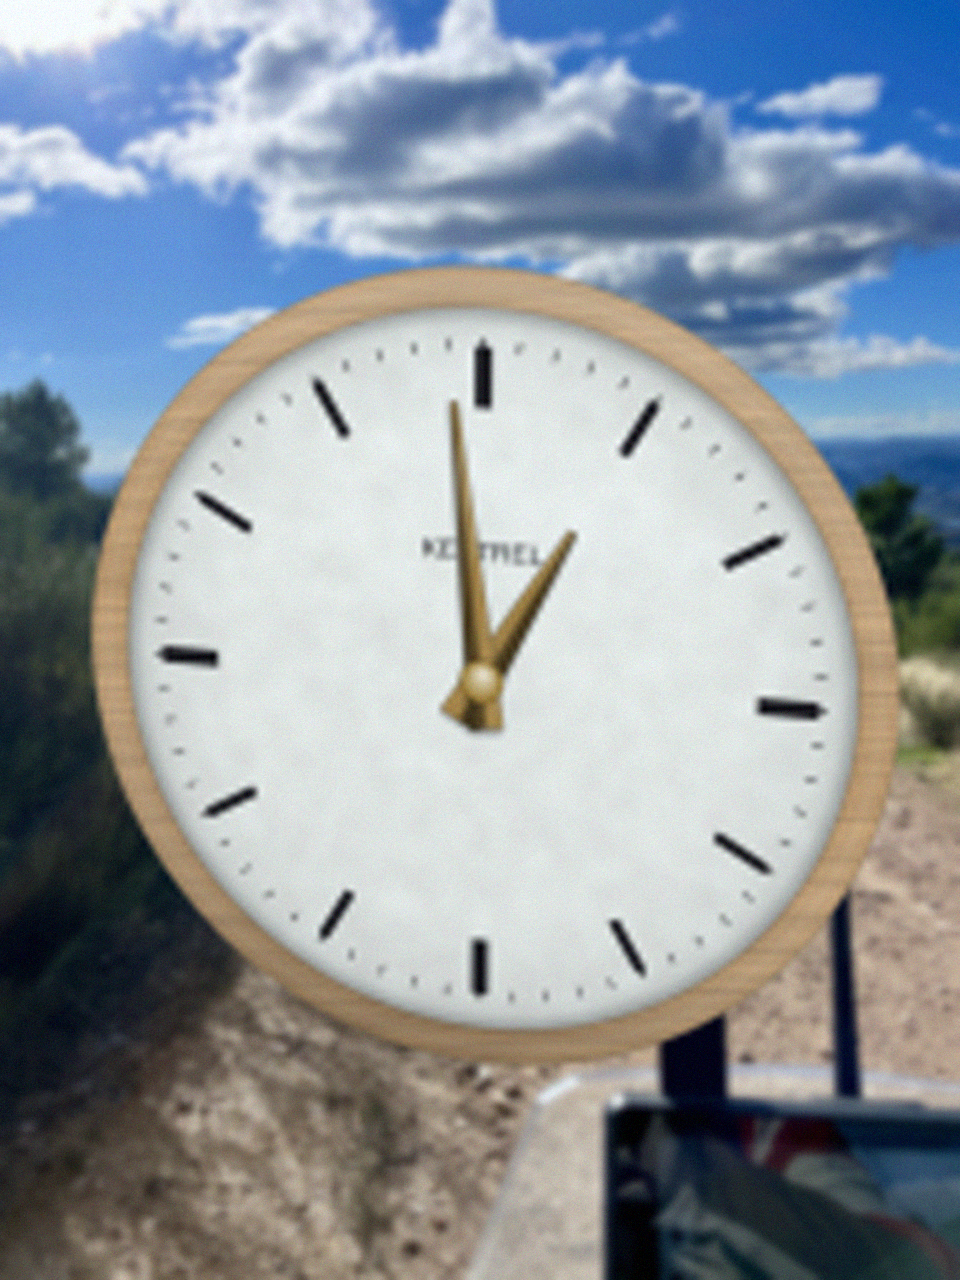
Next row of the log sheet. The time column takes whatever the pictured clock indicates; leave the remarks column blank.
12:59
